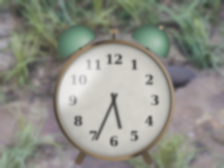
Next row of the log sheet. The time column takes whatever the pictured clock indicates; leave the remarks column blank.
5:34
